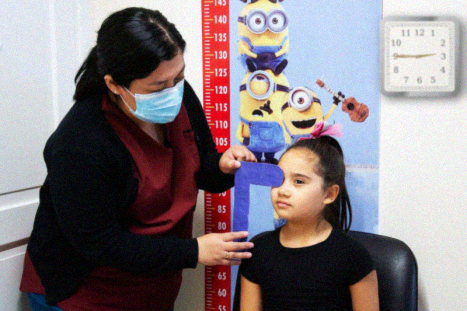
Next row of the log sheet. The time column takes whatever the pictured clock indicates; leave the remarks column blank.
2:45
